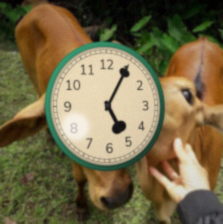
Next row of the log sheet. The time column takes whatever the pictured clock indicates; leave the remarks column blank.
5:05
